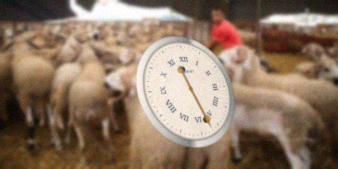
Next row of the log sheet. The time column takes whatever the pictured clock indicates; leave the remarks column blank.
11:27
